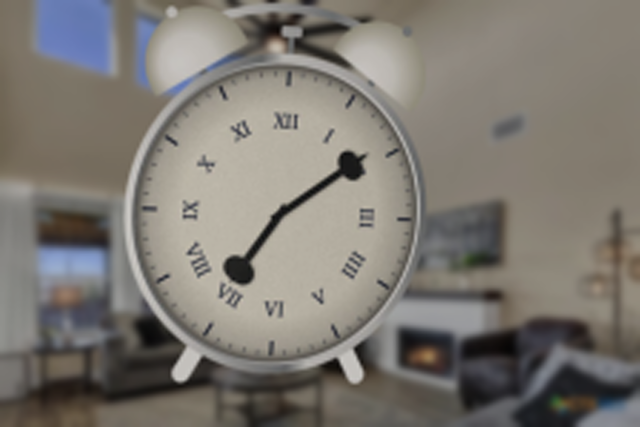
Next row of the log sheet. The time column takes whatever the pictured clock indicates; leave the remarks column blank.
7:09
